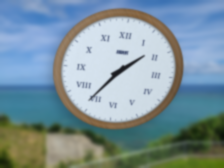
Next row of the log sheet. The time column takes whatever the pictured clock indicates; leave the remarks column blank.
1:36
